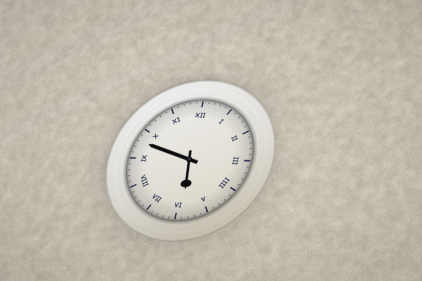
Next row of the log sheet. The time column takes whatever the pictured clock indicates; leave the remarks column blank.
5:48
